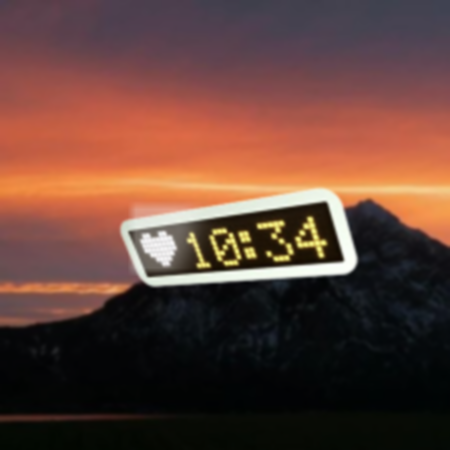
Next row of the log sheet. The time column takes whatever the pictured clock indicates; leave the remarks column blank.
10:34
